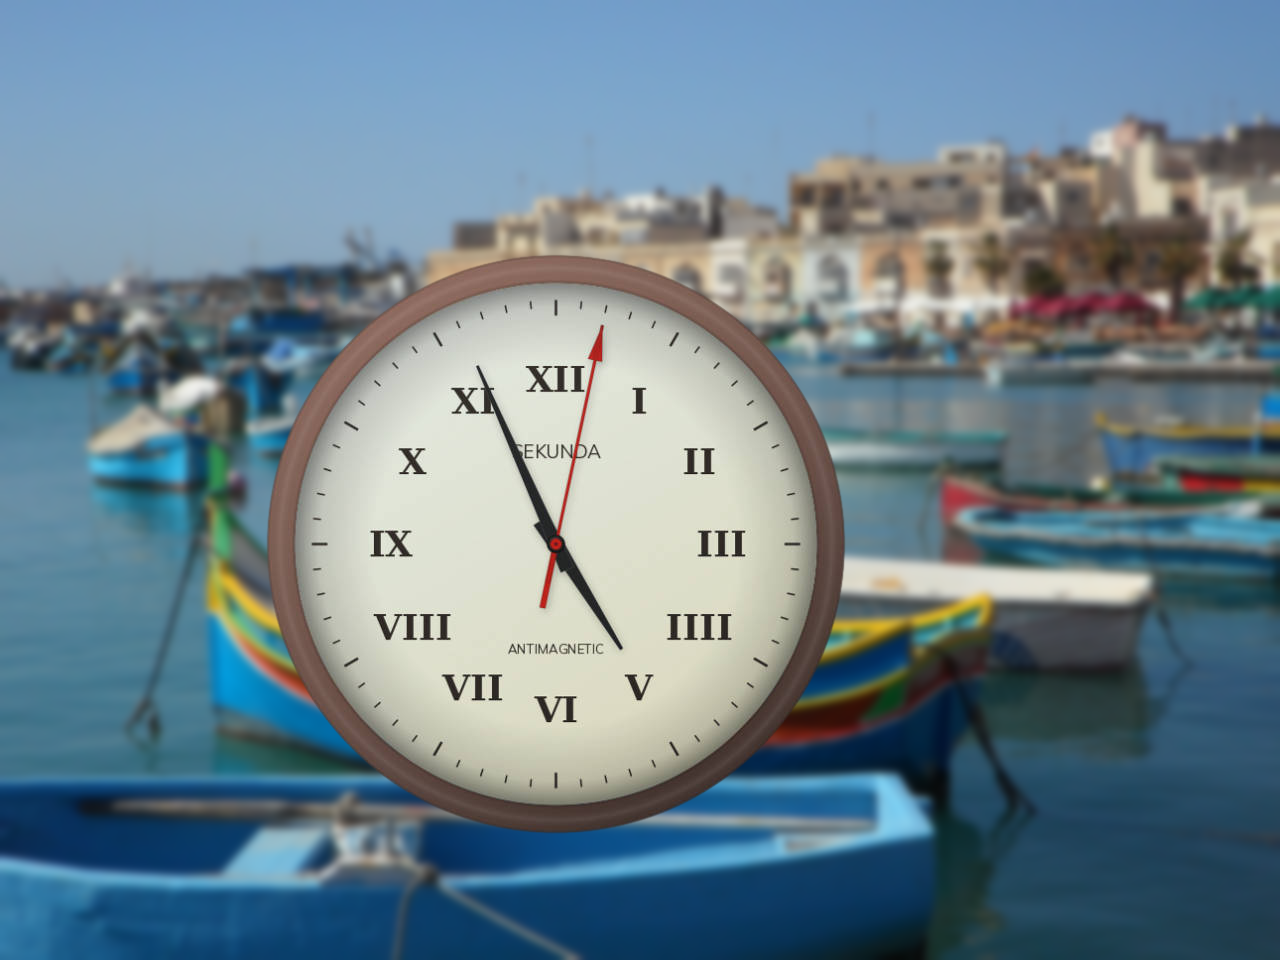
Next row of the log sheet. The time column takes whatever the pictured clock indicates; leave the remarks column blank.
4:56:02
